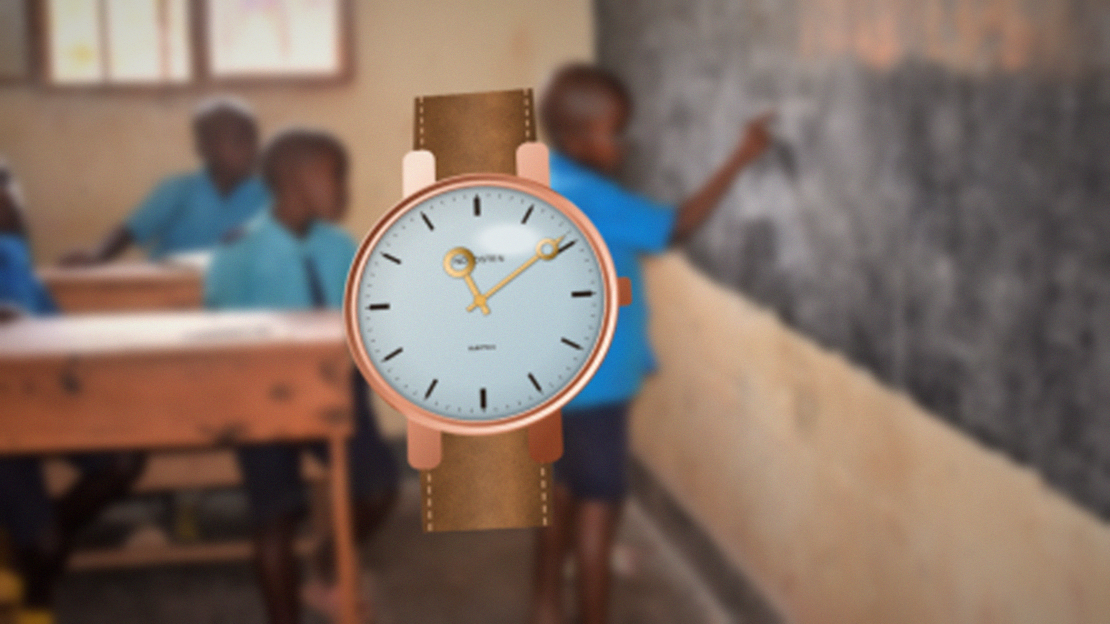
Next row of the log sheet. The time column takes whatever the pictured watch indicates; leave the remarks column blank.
11:09
